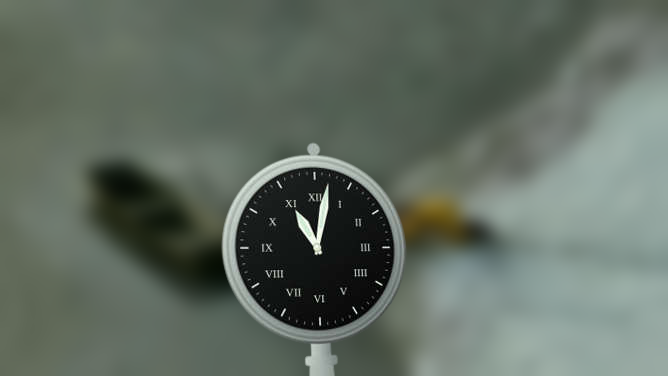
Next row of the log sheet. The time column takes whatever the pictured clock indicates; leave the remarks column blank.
11:02
